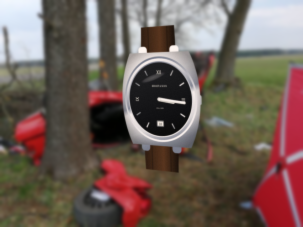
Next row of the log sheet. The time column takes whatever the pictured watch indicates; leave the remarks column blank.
3:16
